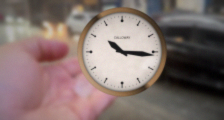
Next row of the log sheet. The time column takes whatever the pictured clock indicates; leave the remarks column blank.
10:16
